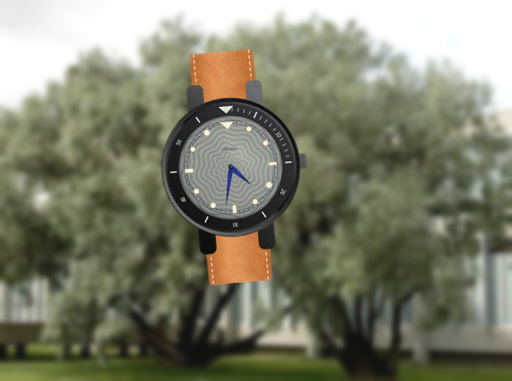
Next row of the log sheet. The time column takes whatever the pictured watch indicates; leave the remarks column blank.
4:32
